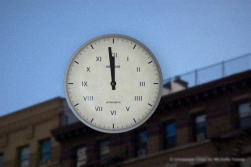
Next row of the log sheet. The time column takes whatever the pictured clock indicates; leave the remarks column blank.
11:59
